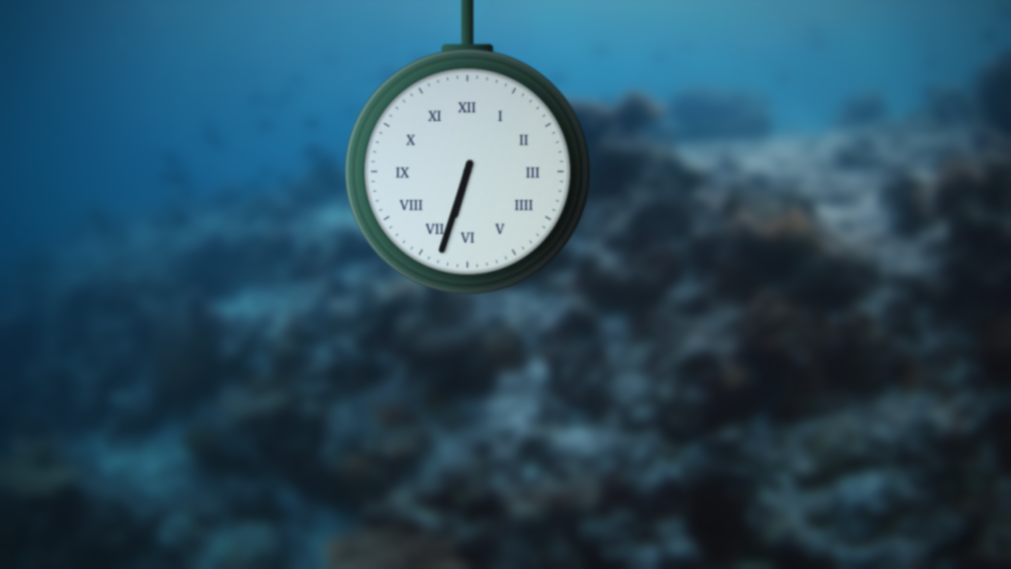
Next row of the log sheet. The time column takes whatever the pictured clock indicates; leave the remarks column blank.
6:33
